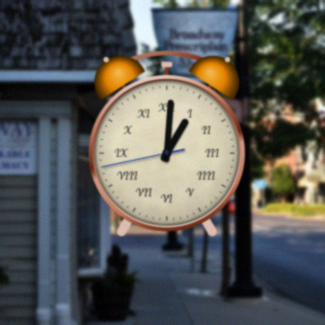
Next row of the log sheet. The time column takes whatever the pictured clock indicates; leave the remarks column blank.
1:00:43
